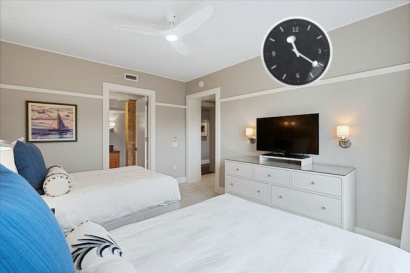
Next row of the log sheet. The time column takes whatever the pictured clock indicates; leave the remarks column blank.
11:21
